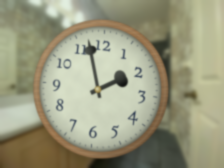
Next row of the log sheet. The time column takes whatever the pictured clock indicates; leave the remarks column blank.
1:57
